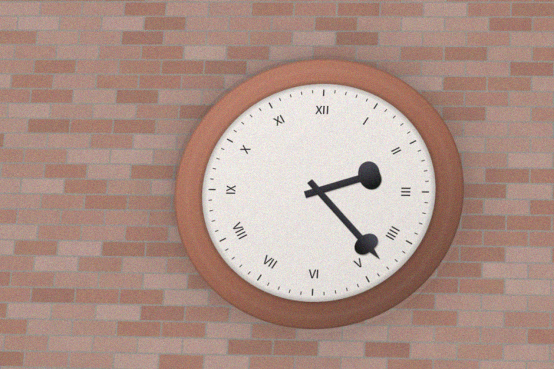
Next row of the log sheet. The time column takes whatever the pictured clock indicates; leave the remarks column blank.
2:23
